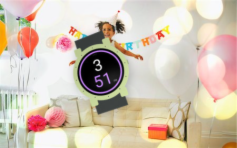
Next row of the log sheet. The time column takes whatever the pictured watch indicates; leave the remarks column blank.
3:51
